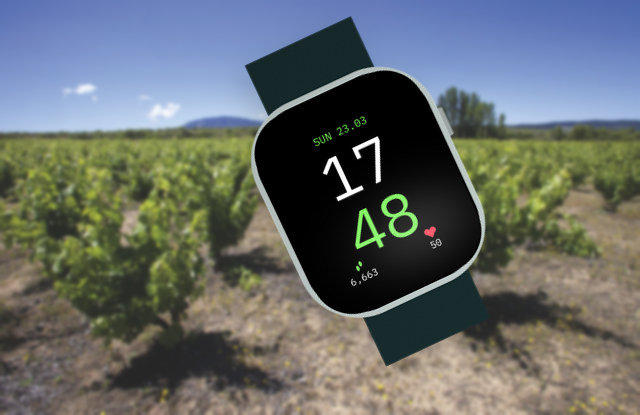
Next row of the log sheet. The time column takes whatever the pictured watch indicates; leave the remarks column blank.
17:48
